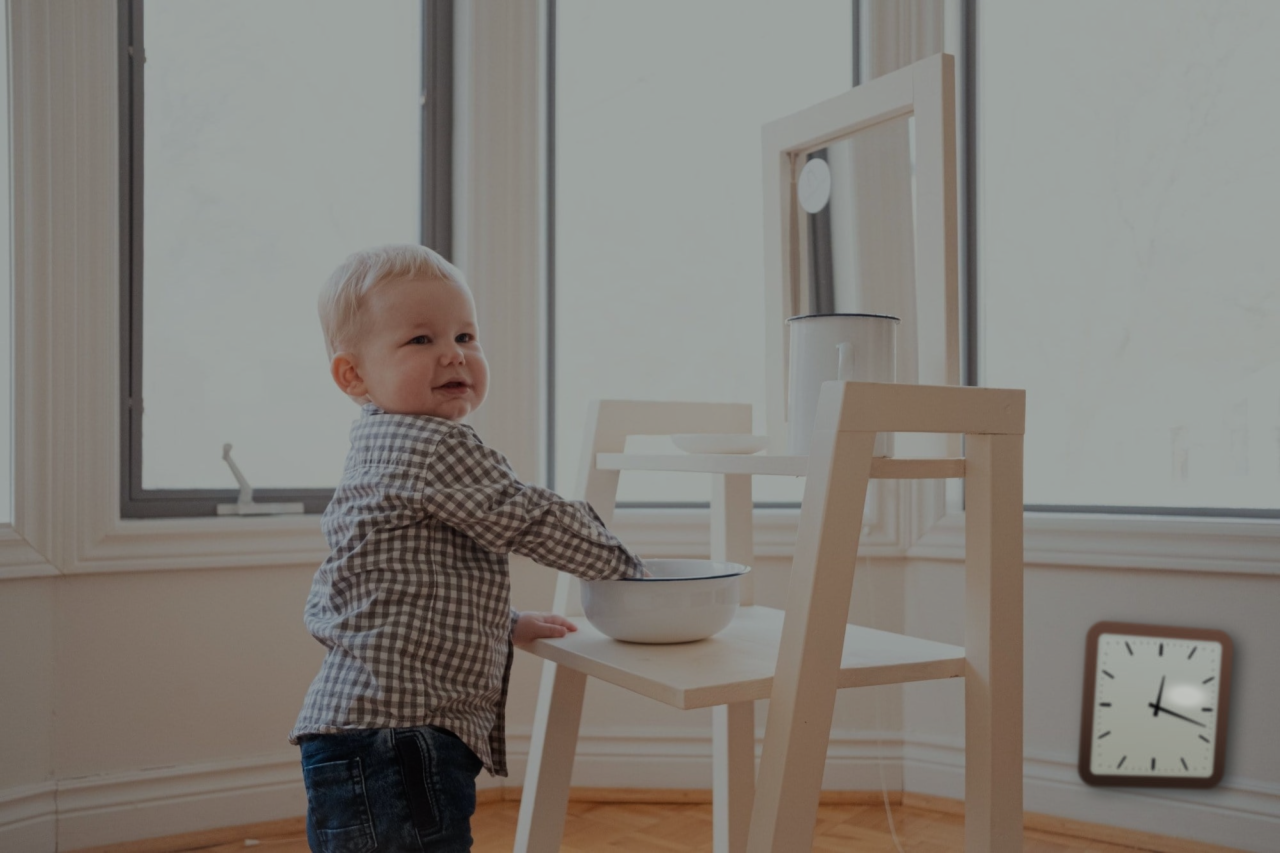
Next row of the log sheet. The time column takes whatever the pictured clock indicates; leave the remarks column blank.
12:18
